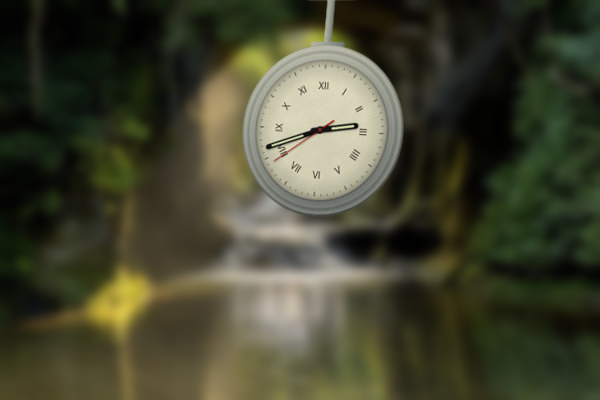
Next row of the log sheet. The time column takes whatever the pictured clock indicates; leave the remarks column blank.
2:41:39
